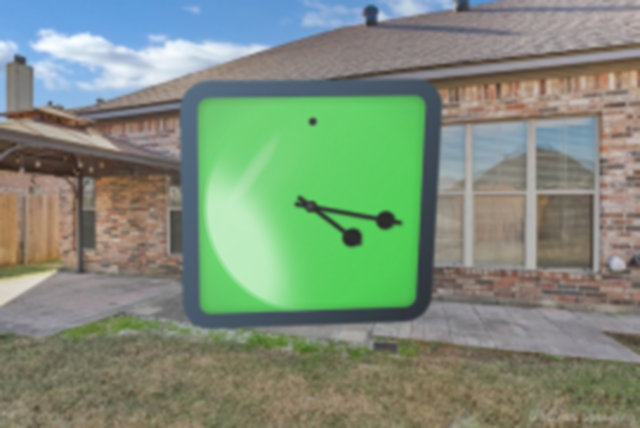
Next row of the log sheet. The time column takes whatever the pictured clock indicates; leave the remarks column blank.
4:17
